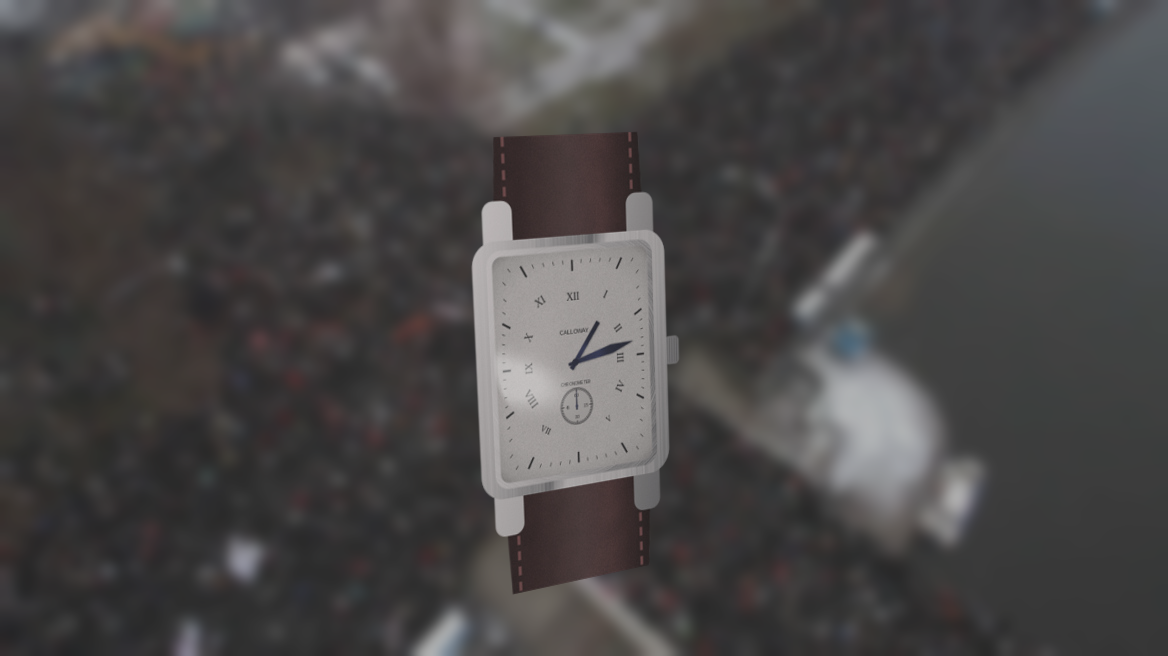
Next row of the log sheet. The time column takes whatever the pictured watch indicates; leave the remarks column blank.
1:13
